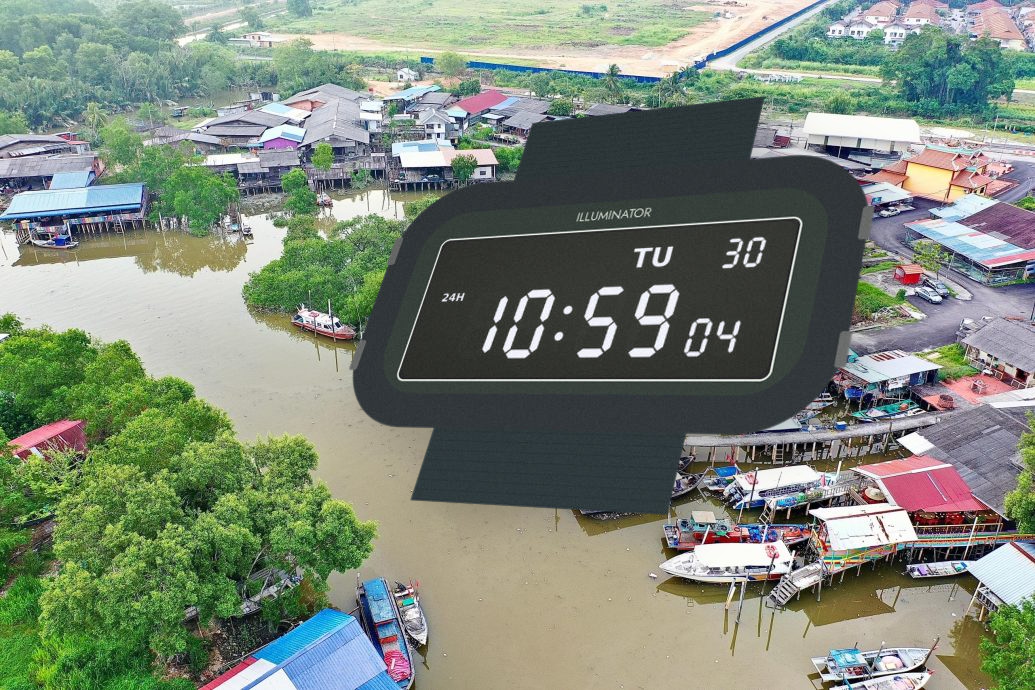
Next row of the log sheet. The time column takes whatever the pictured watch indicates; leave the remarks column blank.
10:59:04
